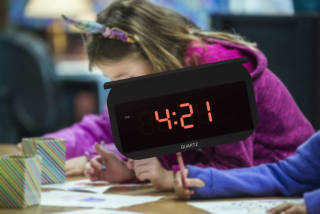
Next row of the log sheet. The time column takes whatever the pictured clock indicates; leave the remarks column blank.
4:21
